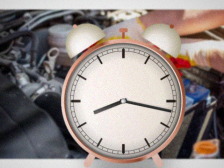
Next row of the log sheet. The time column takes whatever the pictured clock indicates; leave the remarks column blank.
8:17
